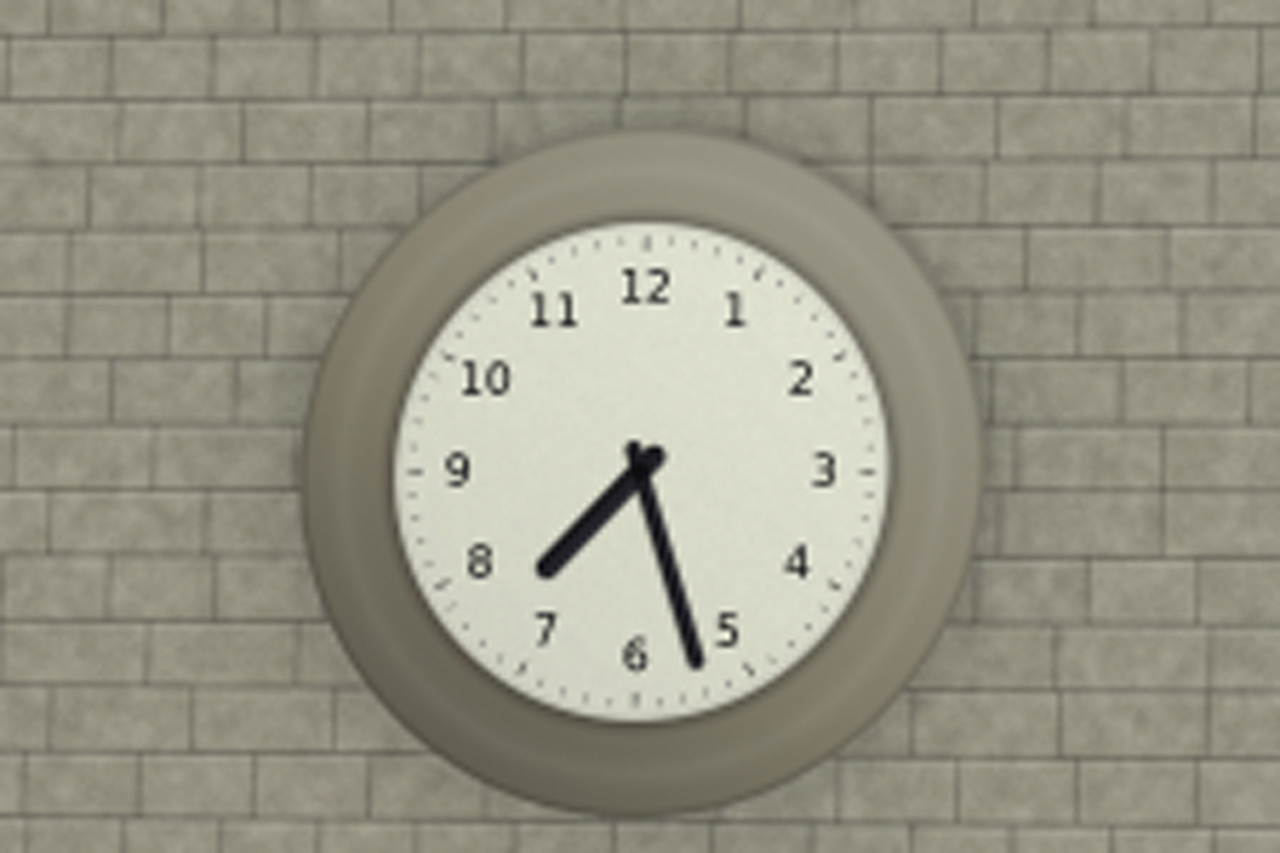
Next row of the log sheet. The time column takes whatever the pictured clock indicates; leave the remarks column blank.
7:27
